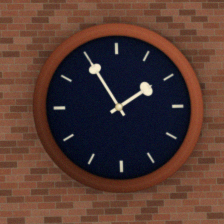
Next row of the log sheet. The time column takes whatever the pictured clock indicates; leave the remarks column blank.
1:55
